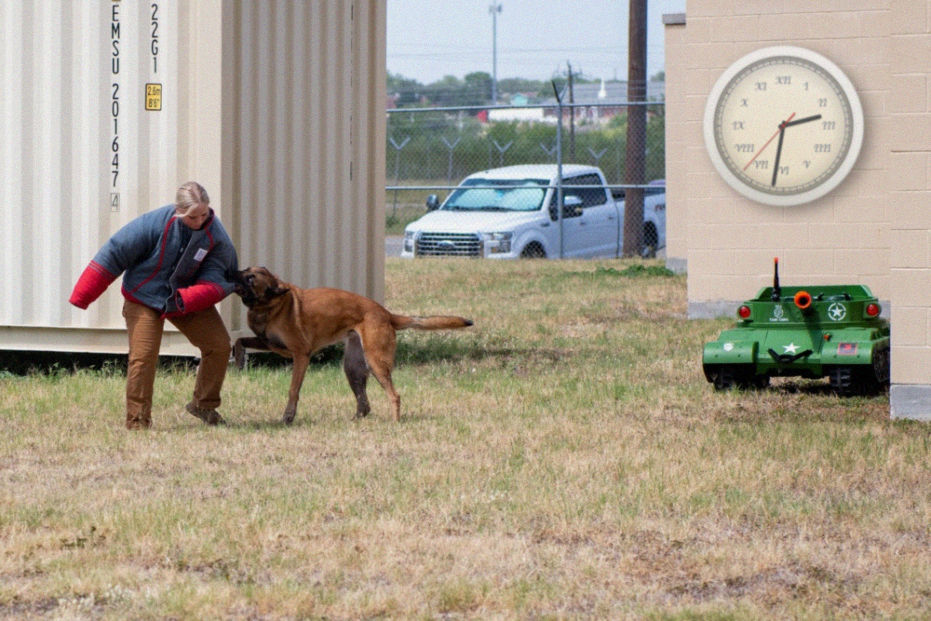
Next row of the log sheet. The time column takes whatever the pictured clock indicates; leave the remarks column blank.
2:31:37
